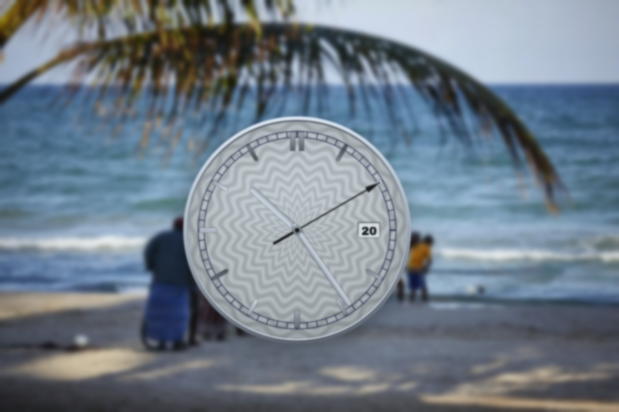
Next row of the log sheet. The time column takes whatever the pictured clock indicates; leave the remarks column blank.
10:24:10
